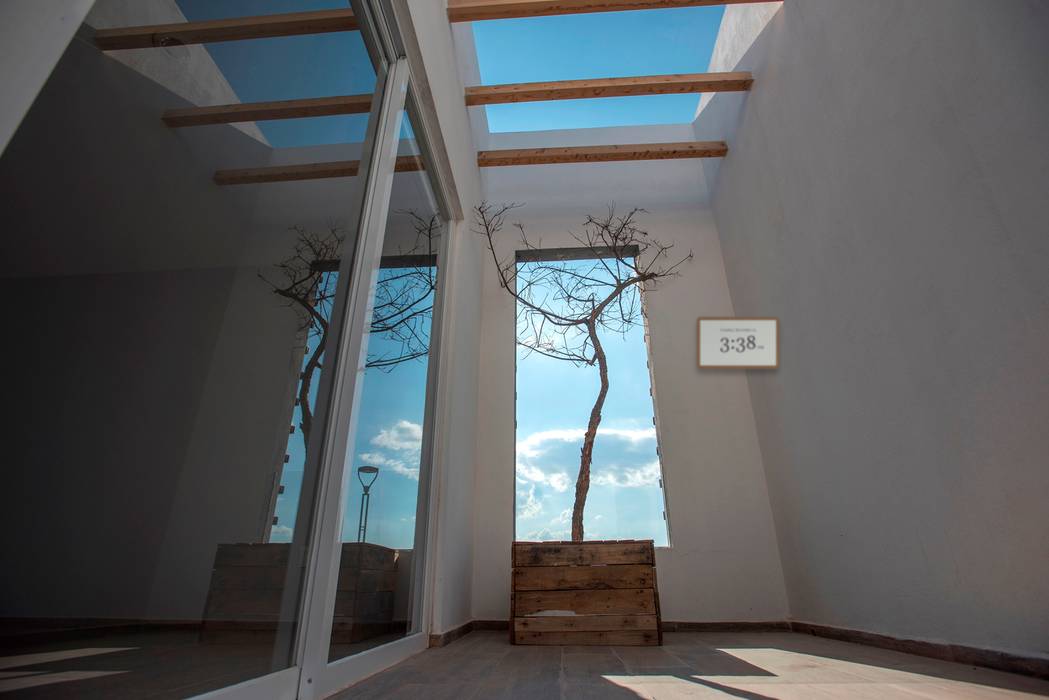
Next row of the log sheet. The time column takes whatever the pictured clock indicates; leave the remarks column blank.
3:38
